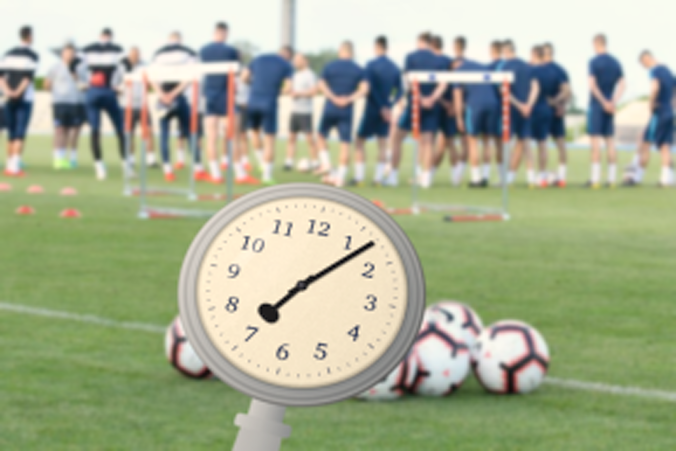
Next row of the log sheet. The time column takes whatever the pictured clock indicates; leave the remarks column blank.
7:07
